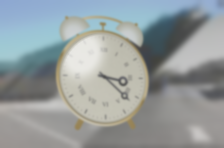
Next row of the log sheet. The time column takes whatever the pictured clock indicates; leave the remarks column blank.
3:22
